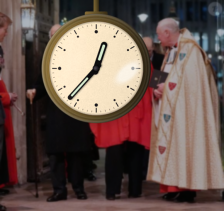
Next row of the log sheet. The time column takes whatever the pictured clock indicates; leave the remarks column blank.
12:37
